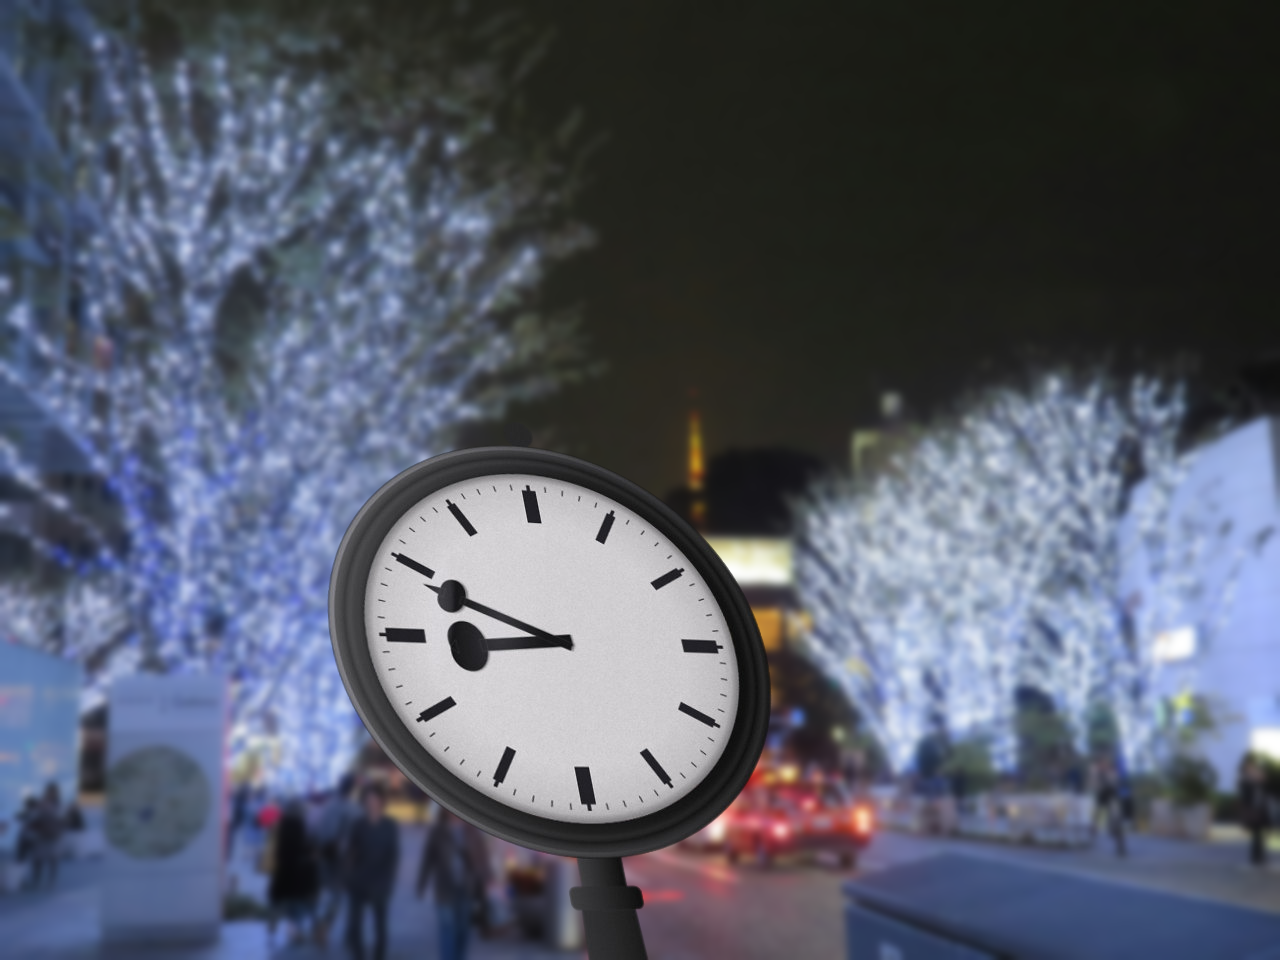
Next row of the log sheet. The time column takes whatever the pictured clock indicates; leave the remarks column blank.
8:49
